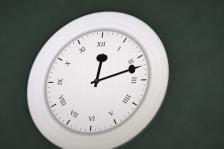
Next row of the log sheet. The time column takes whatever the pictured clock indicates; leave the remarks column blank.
12:12
